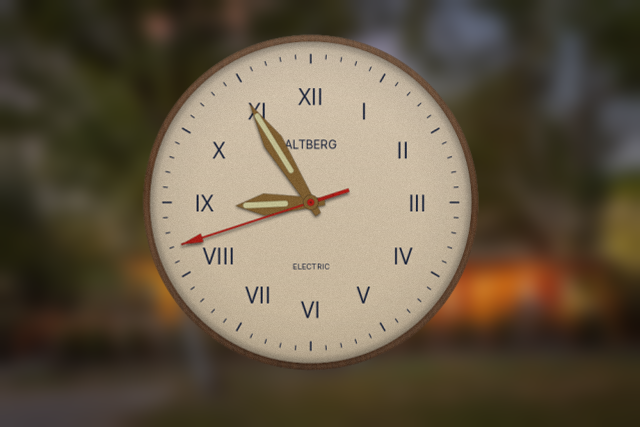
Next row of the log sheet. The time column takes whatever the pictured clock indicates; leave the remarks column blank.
8:54:42
